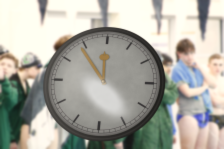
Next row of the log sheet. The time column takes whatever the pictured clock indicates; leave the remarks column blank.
11:54
